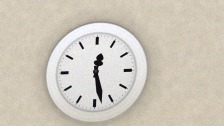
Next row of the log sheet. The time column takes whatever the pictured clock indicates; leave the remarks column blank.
12:28
